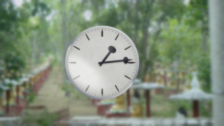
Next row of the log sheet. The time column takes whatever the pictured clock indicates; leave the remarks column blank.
1:14
